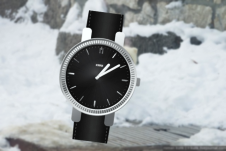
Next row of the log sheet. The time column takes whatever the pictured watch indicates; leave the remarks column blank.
1:09
